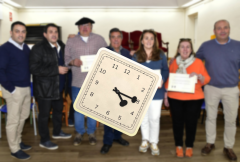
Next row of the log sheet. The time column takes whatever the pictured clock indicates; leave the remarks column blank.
4:15
